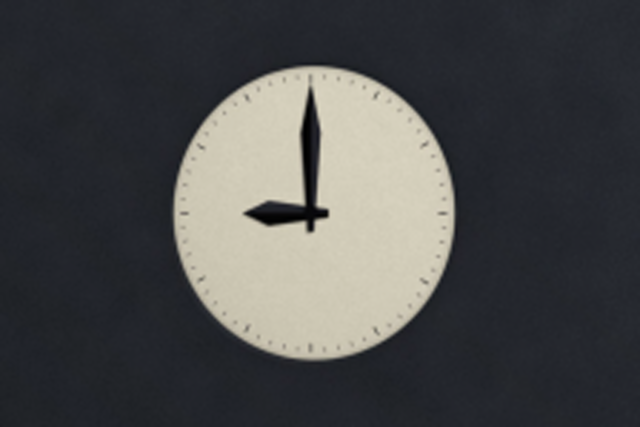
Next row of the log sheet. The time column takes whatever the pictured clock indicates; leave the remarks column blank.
9:00
